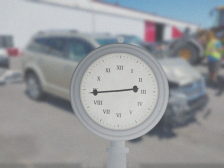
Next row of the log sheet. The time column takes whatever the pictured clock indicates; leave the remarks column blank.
2:44
